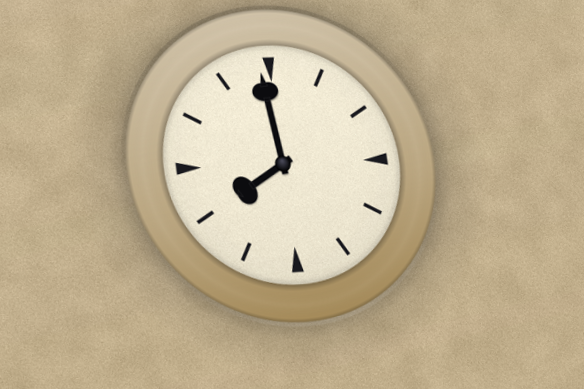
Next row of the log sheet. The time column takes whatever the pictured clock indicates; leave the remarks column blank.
7:59
